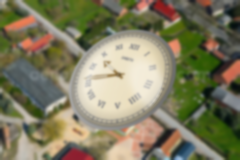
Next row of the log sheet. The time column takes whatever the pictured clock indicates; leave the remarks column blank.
9:41
